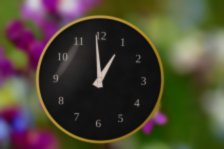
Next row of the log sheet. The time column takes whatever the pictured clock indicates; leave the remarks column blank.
12:59
